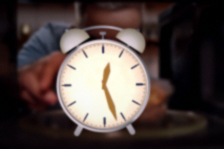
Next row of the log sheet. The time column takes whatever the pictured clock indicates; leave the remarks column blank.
12:27
